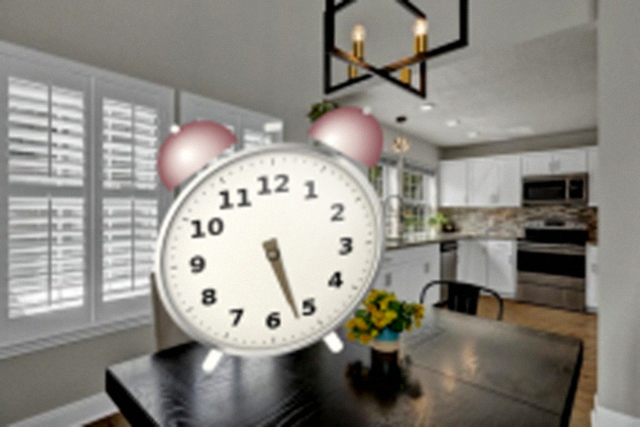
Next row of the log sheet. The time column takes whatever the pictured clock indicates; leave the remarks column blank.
5:27
